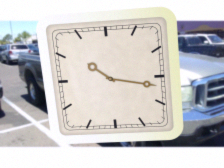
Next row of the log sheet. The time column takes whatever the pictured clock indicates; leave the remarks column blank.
10:17
